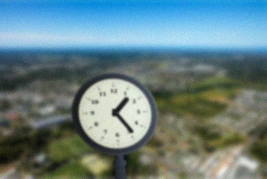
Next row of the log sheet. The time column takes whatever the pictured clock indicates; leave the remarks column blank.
1:24
